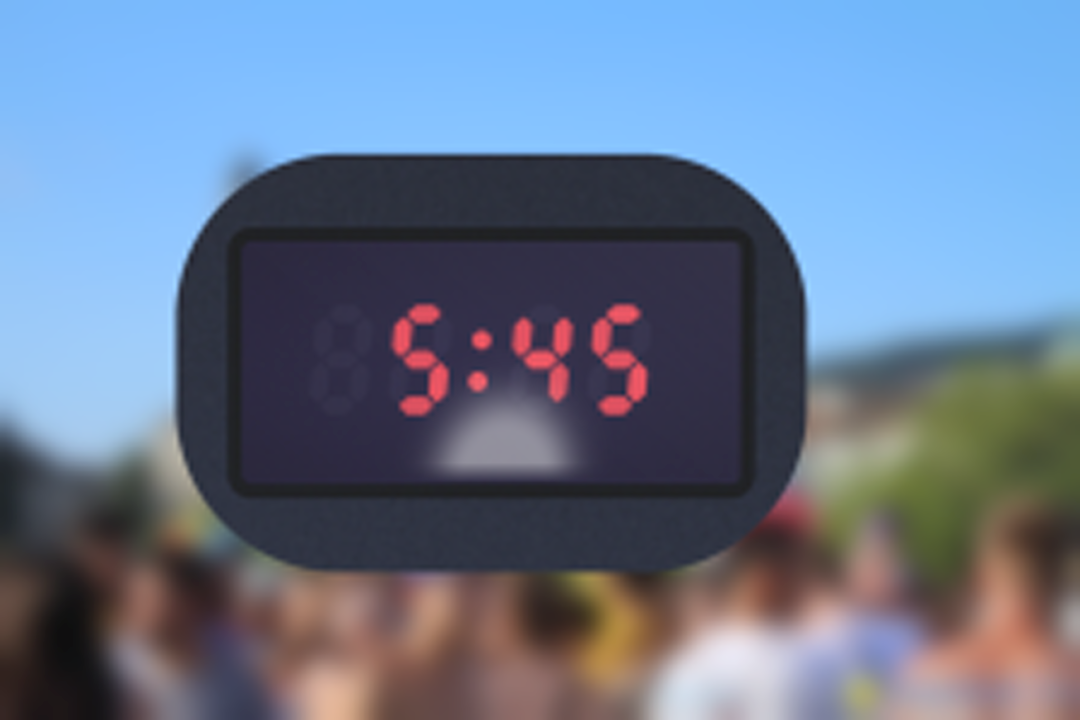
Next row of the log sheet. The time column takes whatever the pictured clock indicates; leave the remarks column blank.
5:45
